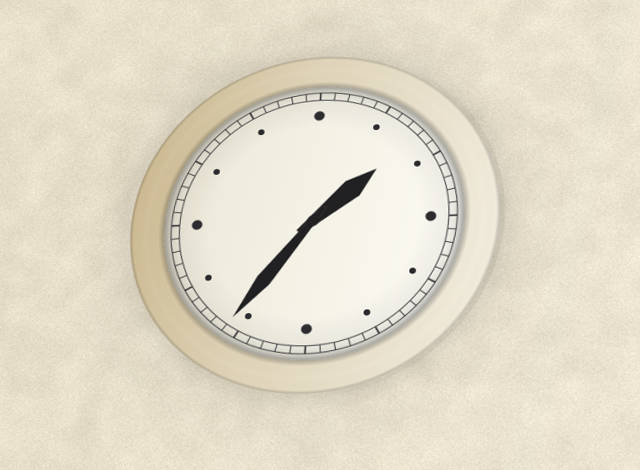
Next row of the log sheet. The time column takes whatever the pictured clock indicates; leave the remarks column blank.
1:36
